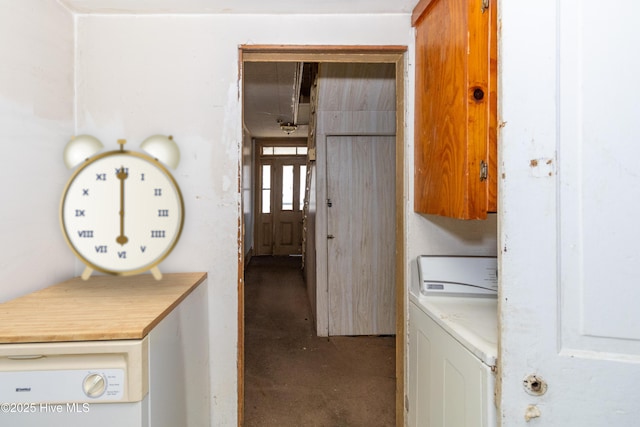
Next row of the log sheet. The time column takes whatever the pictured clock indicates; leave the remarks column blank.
6:00
